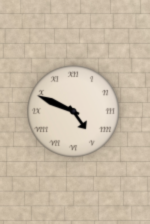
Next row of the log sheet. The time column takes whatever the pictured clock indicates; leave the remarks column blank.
4:49
